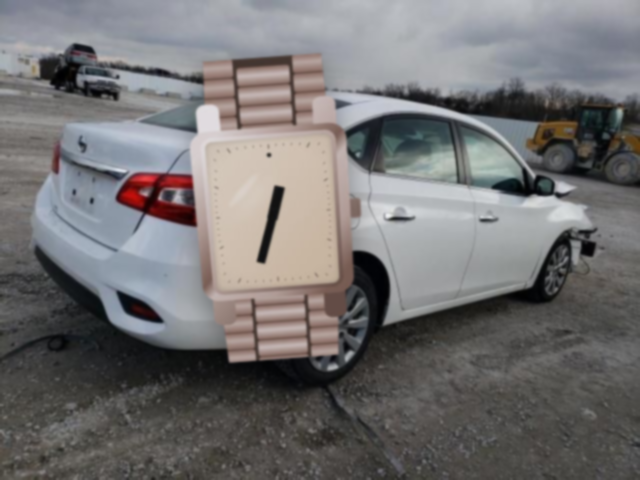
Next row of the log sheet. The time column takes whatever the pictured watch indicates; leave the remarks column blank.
12:33
